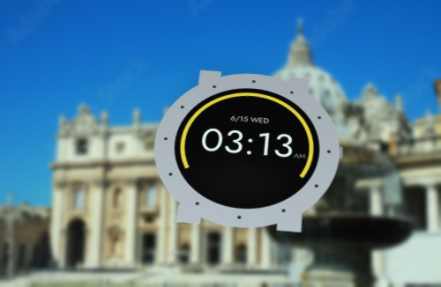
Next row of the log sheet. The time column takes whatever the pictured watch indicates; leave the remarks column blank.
3:13
